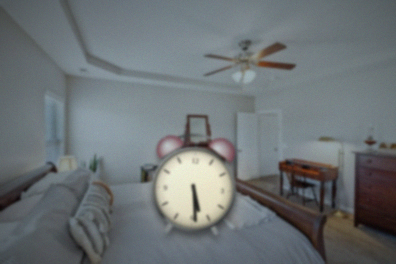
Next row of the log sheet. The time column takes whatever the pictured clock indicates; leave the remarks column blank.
5:29
